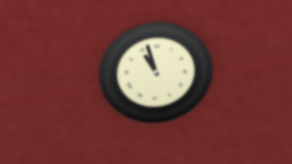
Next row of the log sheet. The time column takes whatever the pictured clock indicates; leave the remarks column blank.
10:57
